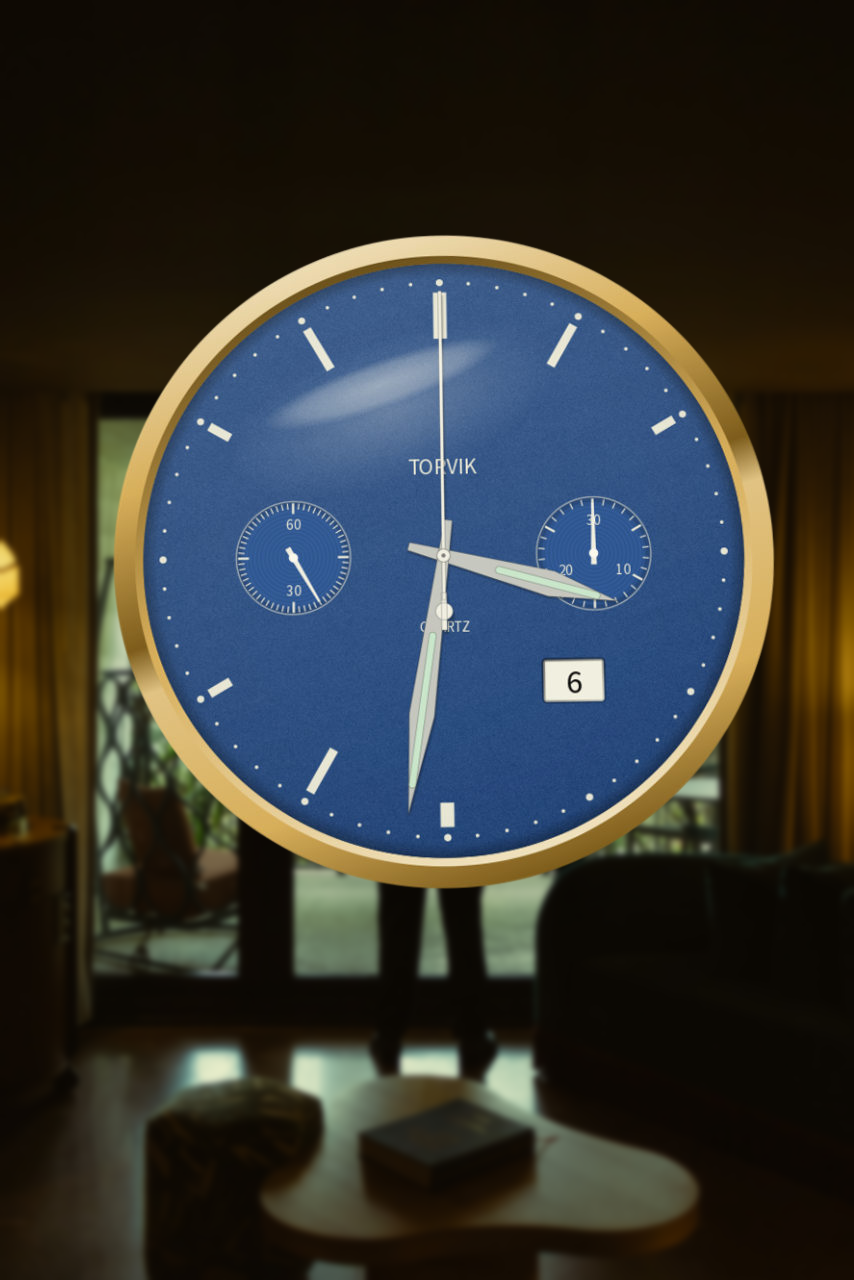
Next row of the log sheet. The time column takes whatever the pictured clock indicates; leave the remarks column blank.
3:31:25
